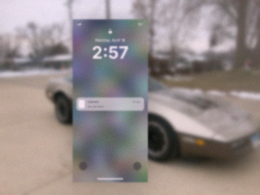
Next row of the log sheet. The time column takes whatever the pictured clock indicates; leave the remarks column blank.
2:57
